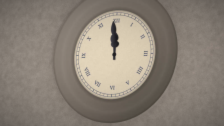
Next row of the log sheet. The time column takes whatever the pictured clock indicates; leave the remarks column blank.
11:59
